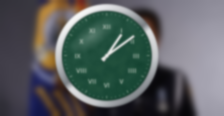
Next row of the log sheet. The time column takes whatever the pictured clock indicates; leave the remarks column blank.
1:09
